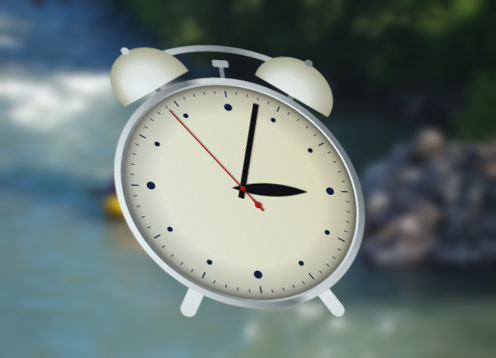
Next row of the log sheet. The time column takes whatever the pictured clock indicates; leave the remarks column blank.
3:02:54
